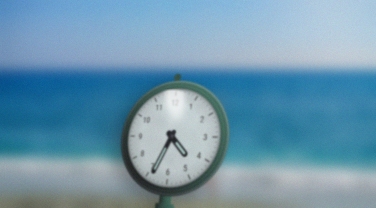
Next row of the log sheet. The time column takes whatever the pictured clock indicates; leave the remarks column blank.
4:34
